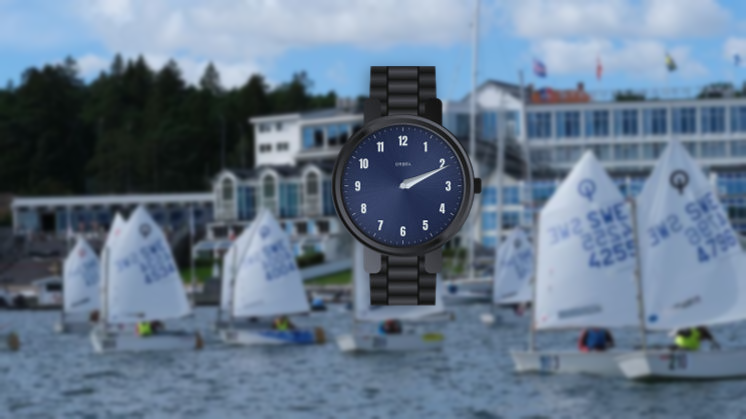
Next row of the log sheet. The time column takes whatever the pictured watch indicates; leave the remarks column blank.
2:11
